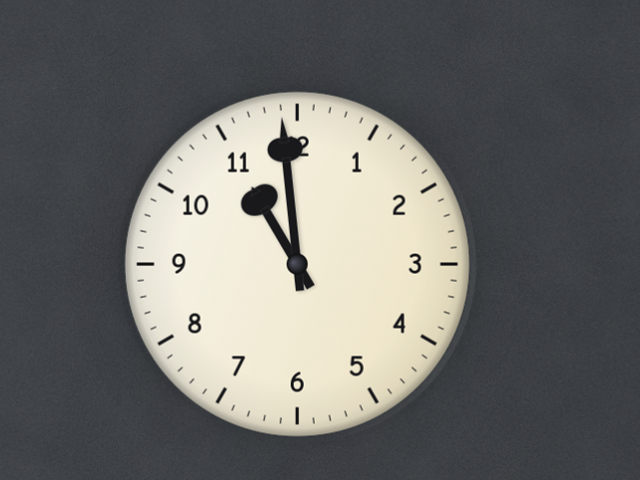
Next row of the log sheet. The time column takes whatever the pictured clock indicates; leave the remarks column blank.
10:59
